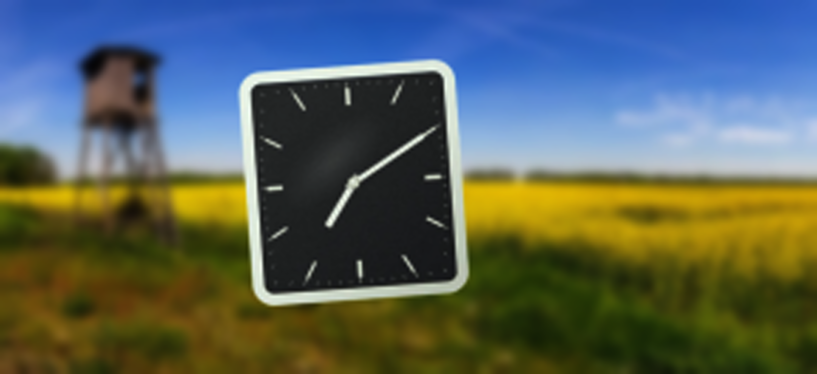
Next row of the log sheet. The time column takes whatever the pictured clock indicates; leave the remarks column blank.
7:10
